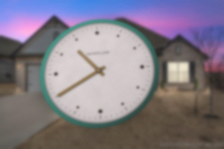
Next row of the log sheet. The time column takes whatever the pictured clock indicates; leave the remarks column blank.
10:40
